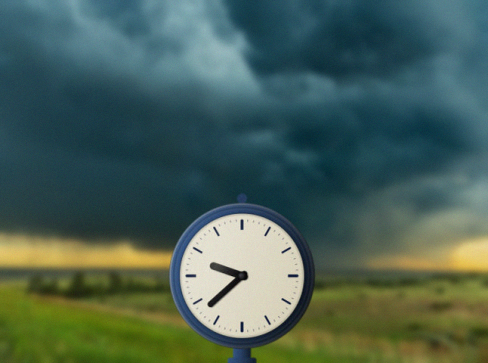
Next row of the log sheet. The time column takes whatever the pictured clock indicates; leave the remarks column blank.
9:38
